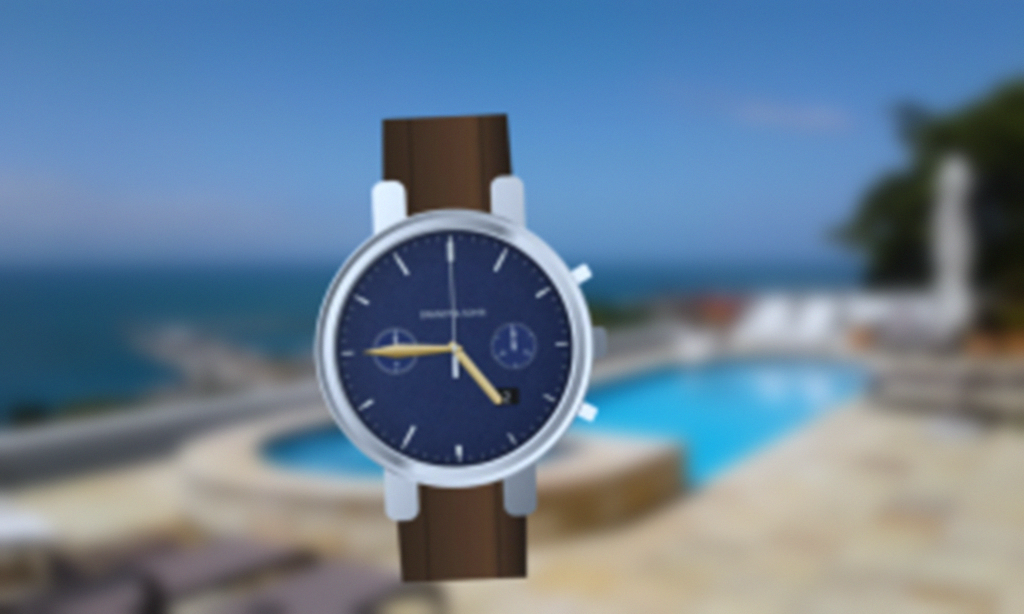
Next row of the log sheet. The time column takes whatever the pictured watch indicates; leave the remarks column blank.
4:45
